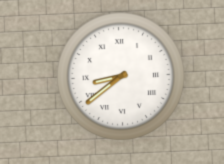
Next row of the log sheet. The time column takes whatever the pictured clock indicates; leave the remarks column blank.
8:39
